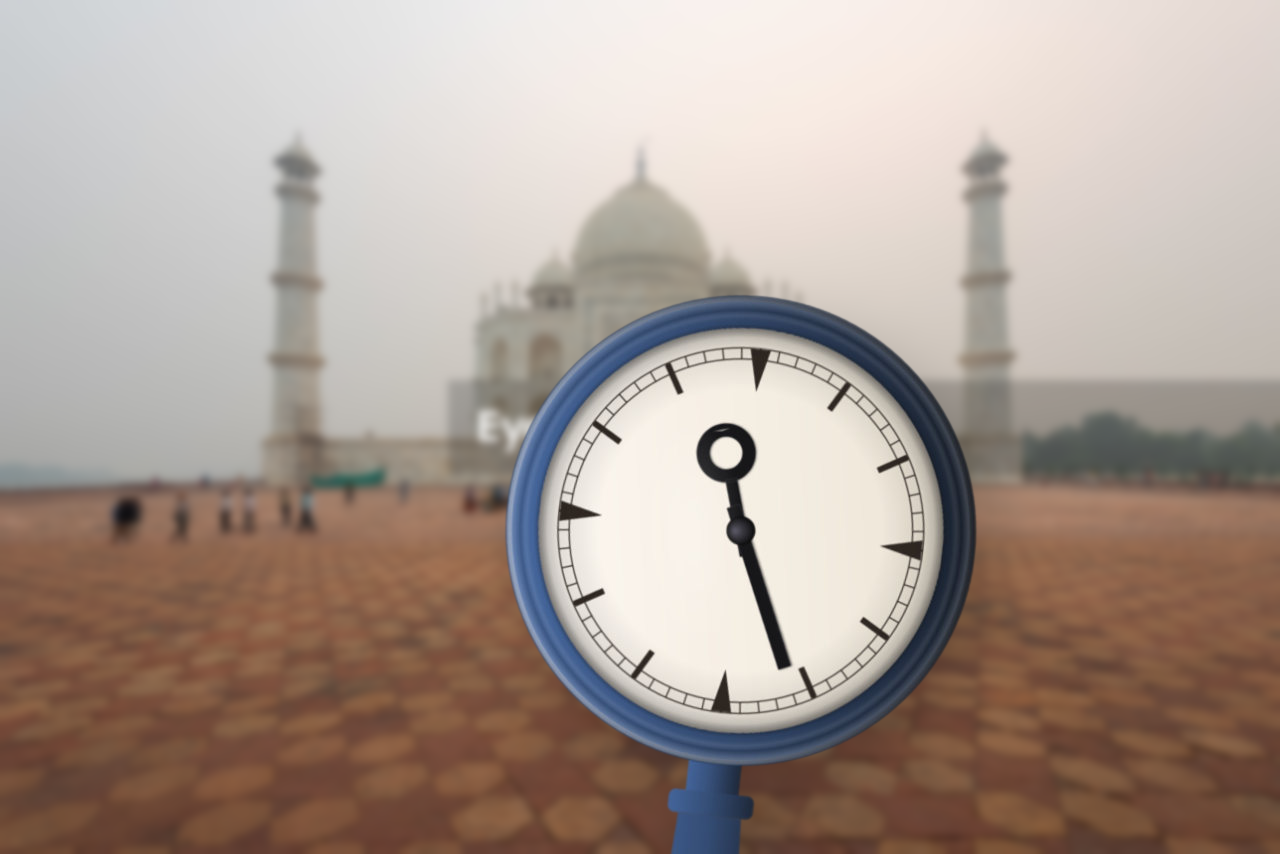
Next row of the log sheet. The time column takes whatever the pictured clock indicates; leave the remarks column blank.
11:26
